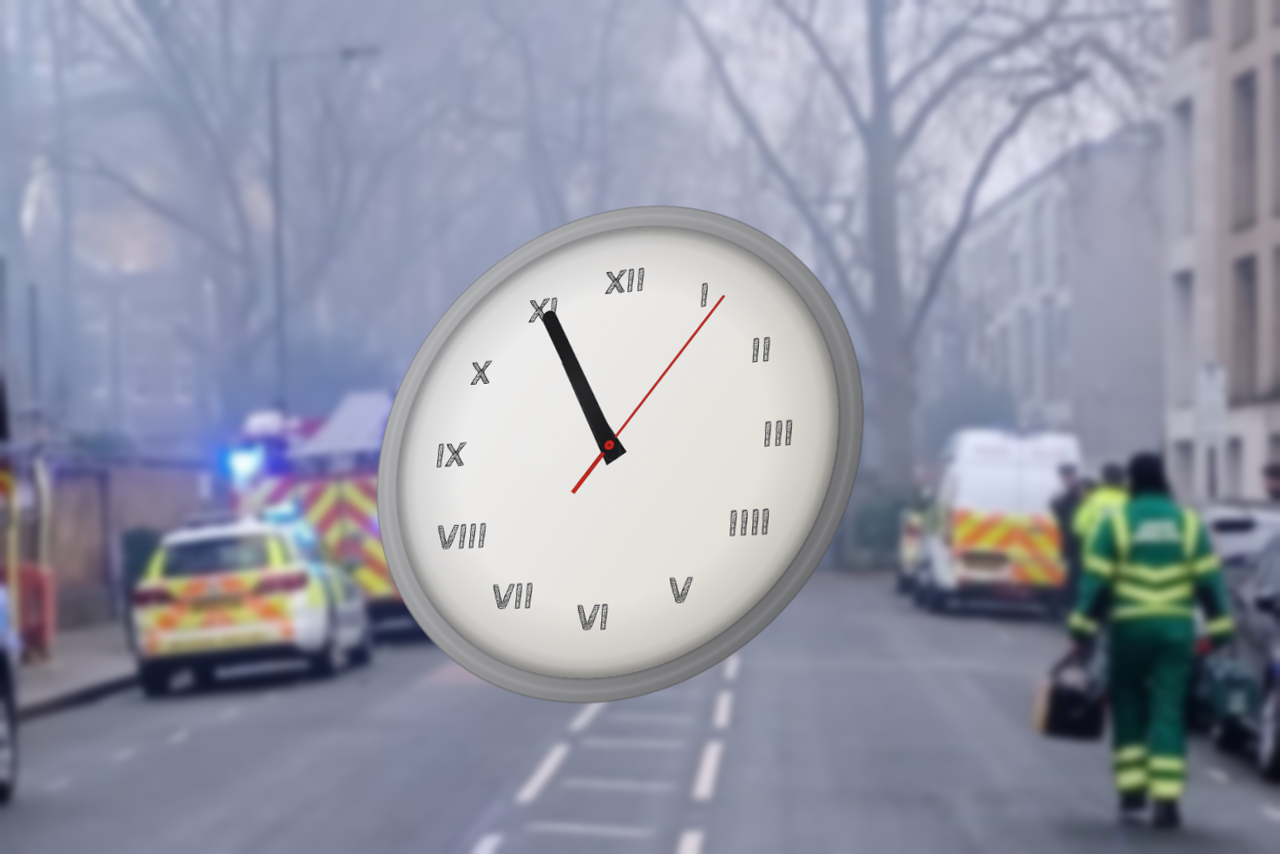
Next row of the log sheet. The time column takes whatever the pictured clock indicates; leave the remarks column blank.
10:55:06
